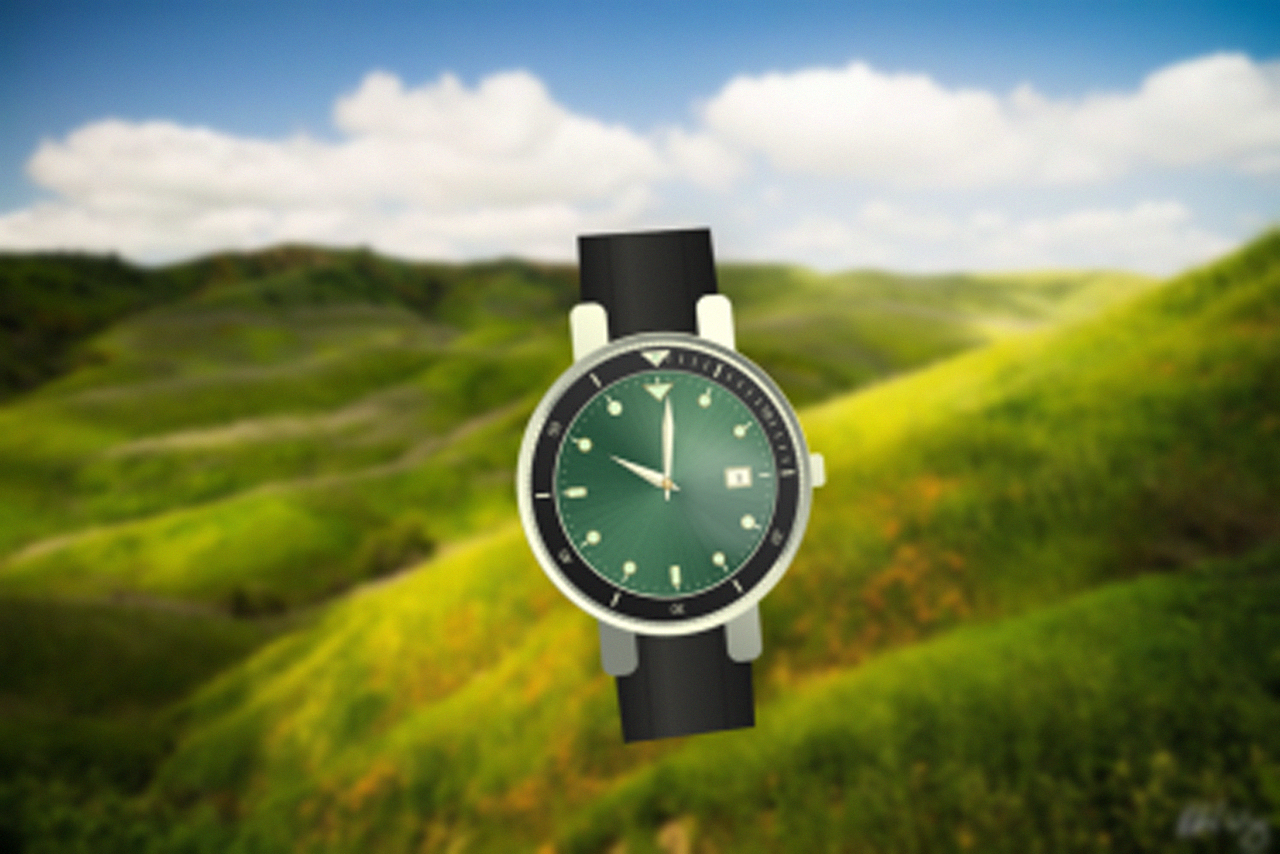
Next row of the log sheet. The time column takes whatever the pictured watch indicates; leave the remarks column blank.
10:01
